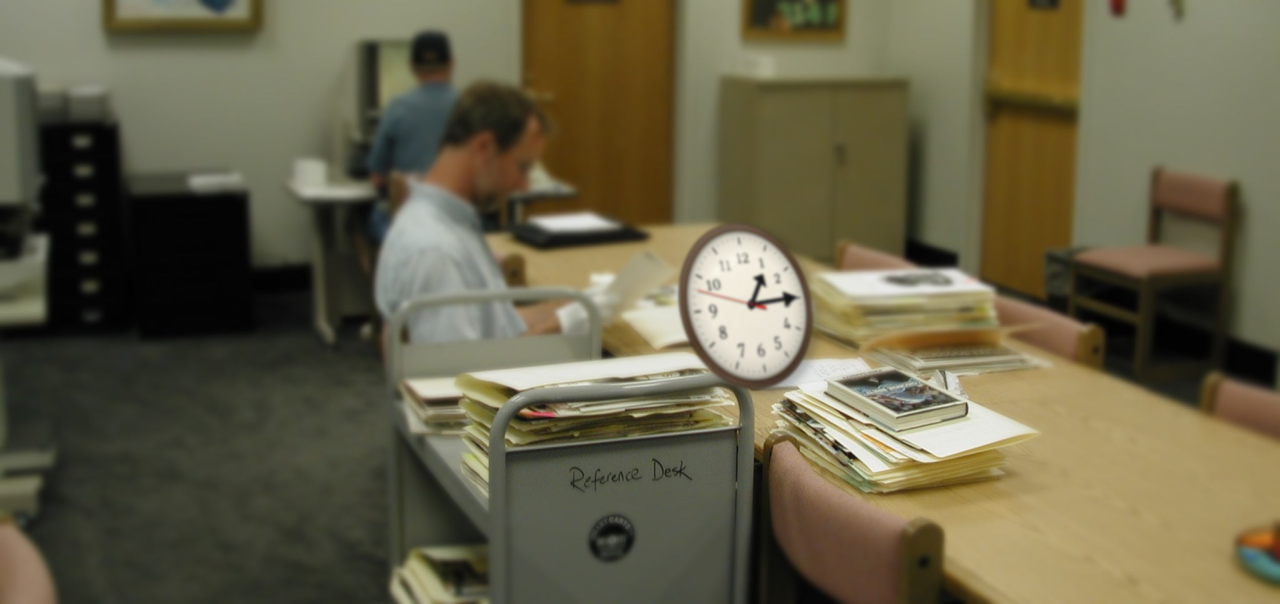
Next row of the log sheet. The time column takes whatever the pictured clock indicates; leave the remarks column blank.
1:14:48
